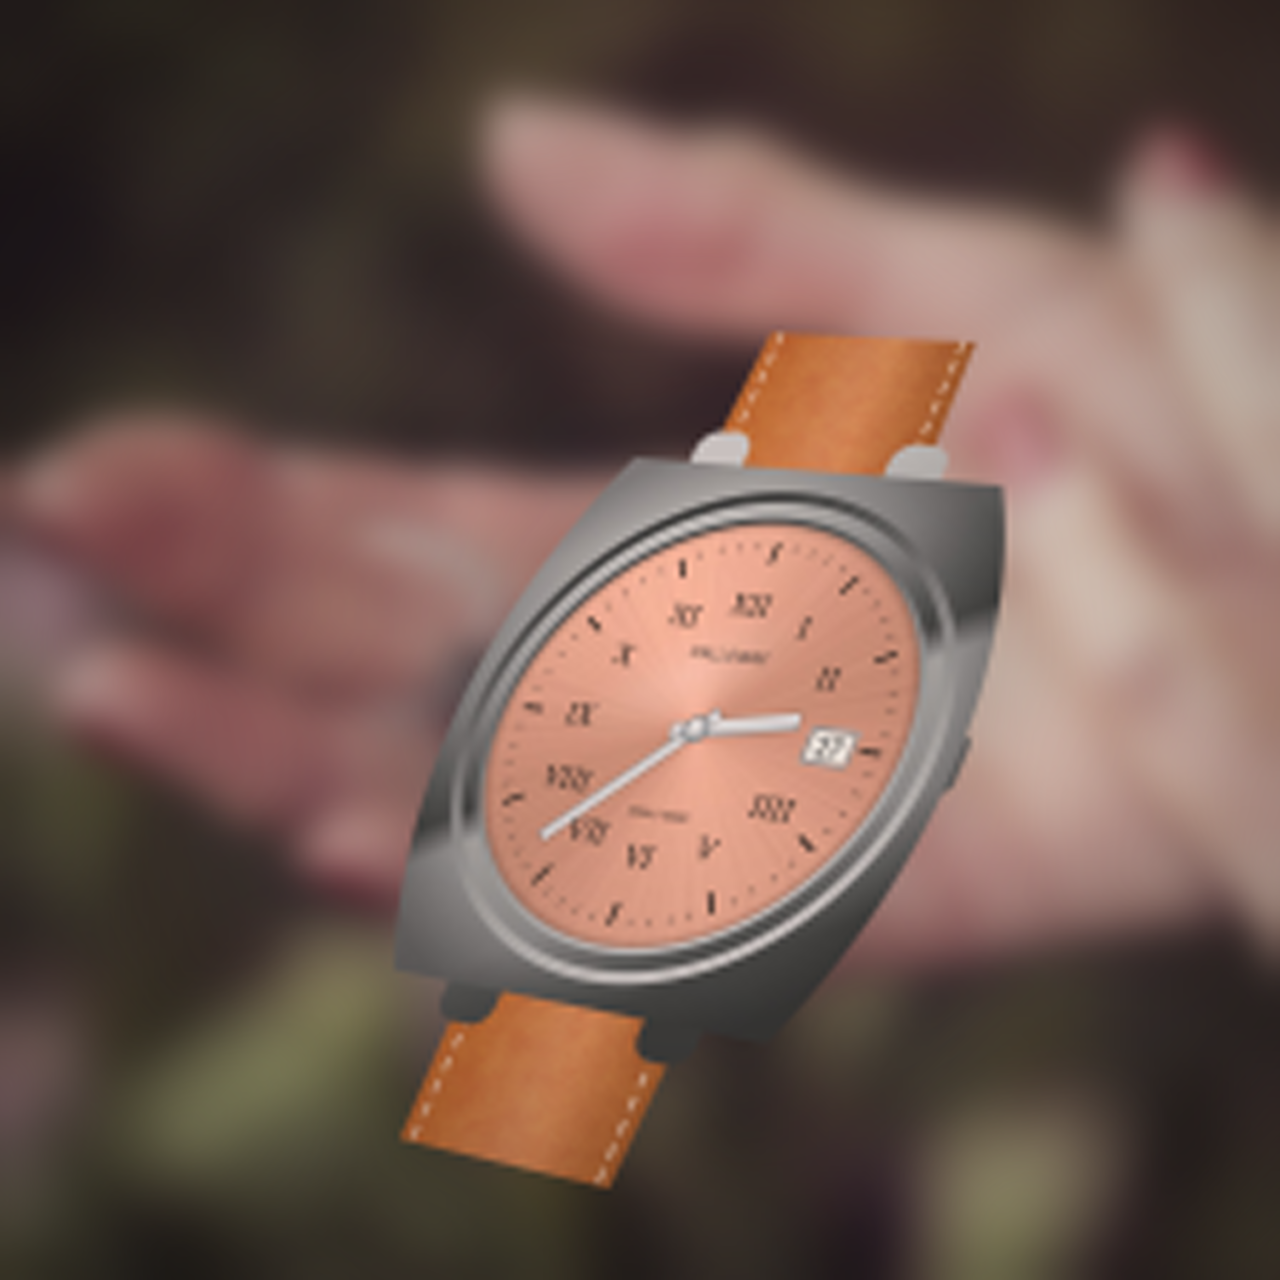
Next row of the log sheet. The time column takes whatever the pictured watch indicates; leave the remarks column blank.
2:37
